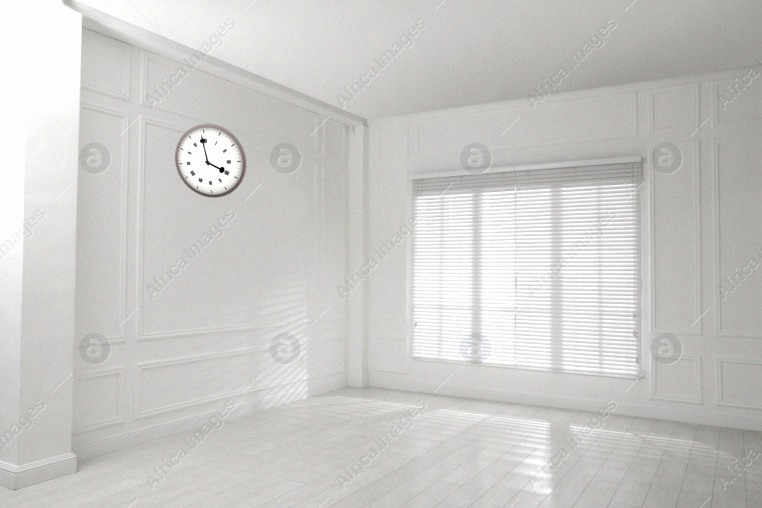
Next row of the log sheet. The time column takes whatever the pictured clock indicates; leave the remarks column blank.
3:59
